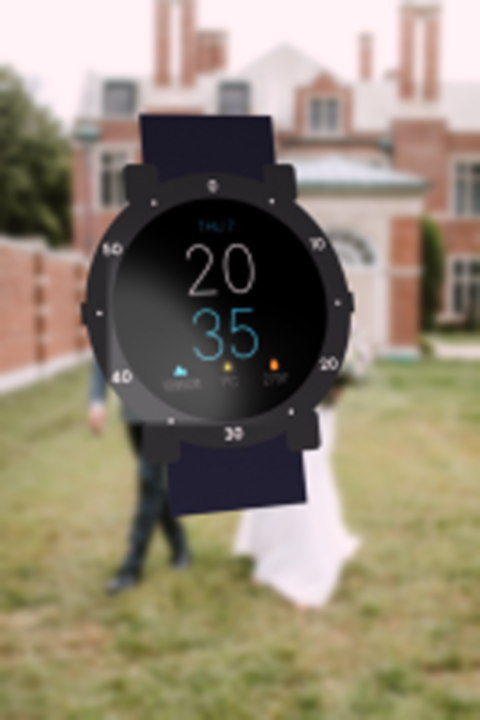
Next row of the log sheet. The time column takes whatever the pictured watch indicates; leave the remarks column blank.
20:35
